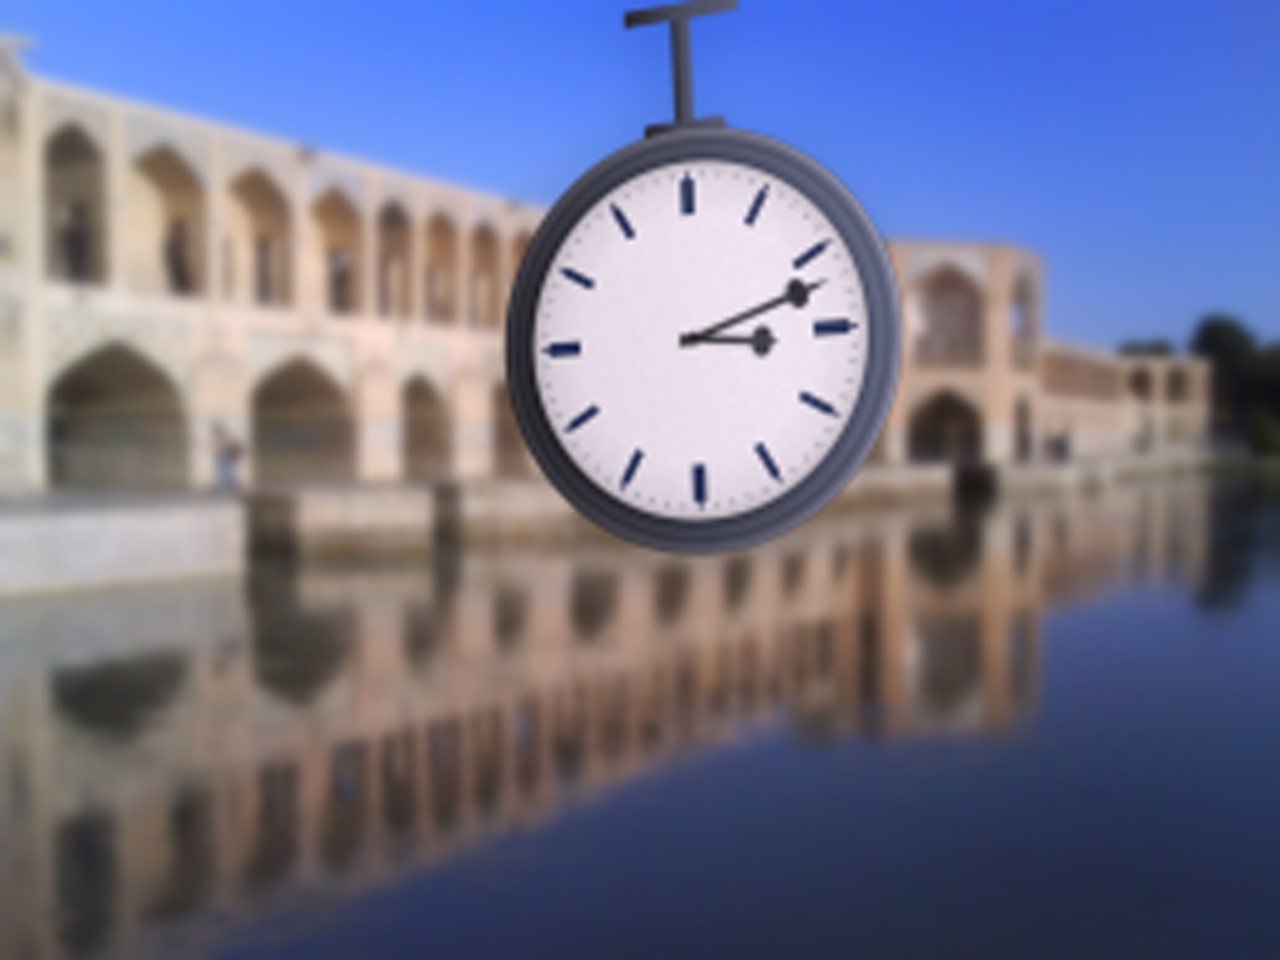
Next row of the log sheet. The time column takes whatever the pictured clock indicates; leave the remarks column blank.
3:12
